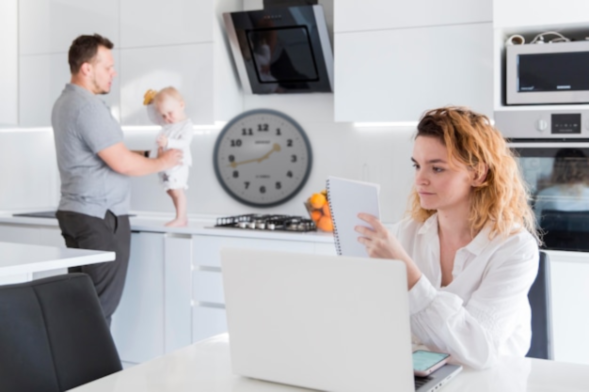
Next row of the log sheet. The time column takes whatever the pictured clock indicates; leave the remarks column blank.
1:43
